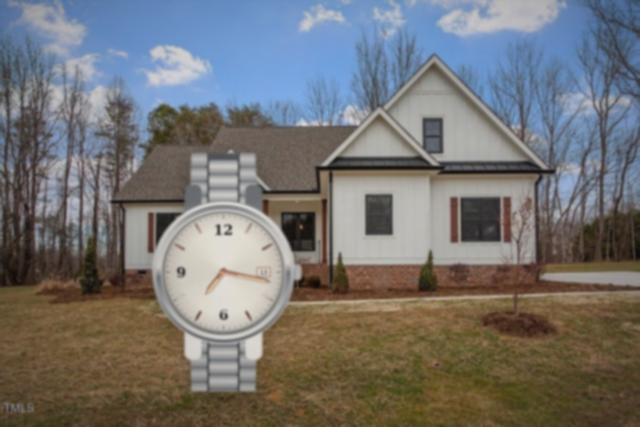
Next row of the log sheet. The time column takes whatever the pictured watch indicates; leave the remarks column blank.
7:17
